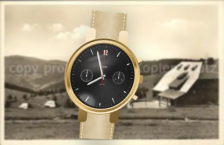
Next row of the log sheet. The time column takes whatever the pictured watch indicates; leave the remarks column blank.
7:57
